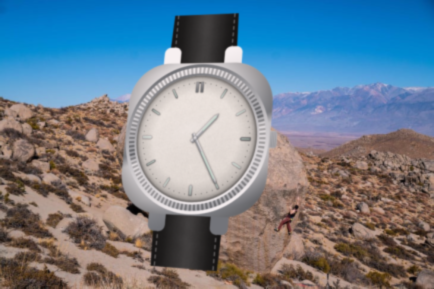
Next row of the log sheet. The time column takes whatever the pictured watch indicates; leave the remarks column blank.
1:25
